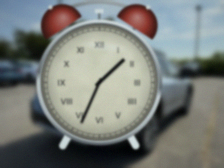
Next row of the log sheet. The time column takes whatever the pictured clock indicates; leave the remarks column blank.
1:34
